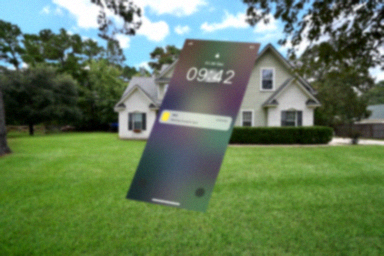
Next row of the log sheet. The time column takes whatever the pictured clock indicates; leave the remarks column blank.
9:42
